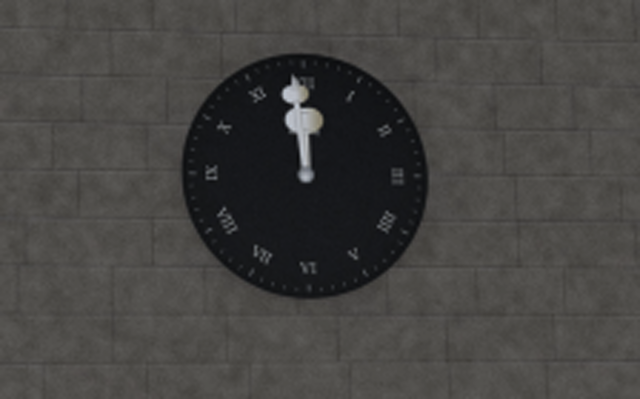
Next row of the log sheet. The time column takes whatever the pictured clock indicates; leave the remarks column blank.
11:59
